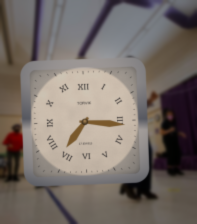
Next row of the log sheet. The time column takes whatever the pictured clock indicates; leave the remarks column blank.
7:16
